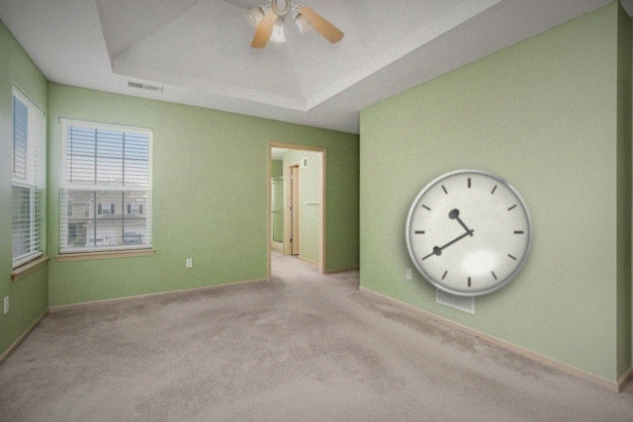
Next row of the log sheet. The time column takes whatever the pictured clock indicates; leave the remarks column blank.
10:40
